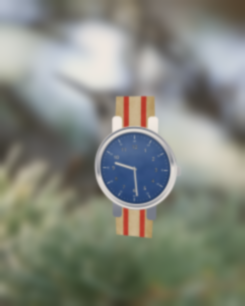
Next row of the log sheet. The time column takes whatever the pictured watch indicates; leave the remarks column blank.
9:29
